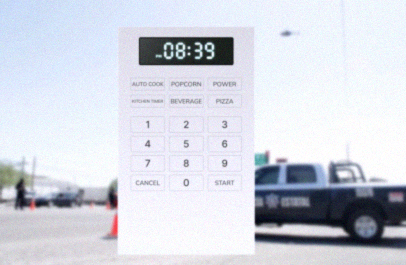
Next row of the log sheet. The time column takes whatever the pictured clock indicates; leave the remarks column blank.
8:39
